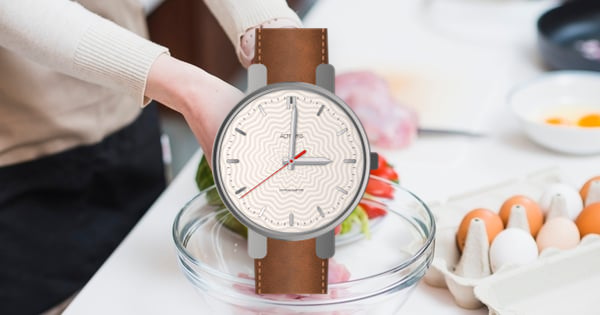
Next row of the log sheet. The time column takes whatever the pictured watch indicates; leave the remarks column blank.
3:00:39
